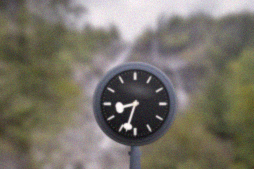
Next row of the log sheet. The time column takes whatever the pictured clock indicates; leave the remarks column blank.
8:33
